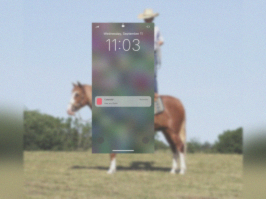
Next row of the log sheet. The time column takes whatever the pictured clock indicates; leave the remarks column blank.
11:03
